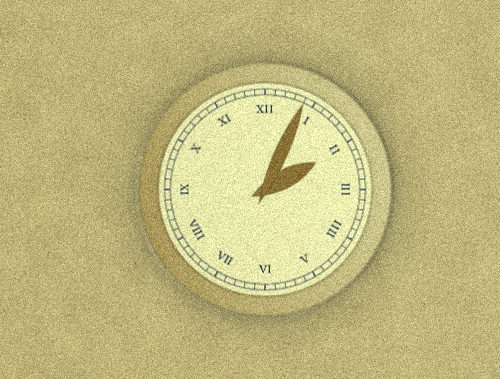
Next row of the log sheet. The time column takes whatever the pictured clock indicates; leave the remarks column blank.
2:04
